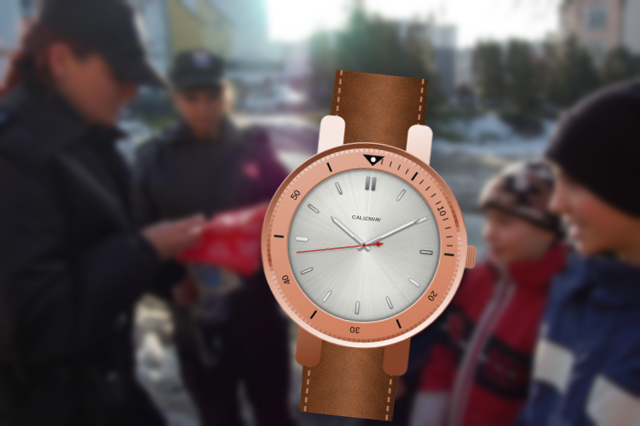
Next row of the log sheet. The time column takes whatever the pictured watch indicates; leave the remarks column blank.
10:09:43
